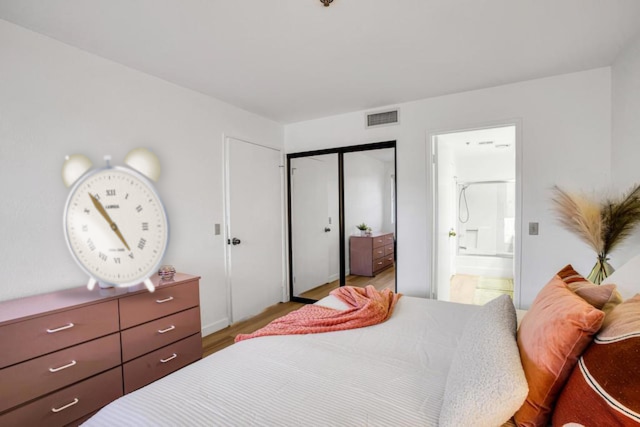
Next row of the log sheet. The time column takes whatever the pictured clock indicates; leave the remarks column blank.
4:54
